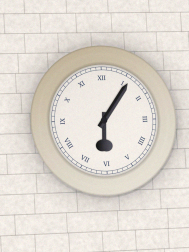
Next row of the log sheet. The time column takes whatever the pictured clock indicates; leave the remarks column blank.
6:06
